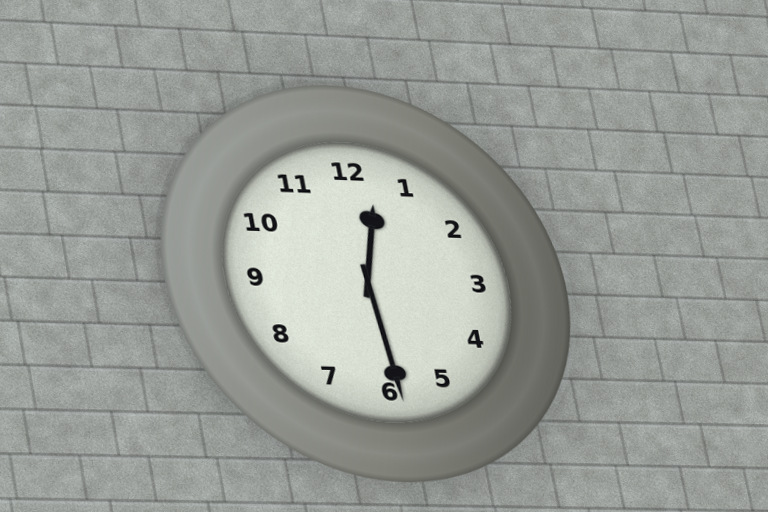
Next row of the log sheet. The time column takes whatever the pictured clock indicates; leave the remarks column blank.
12:29
